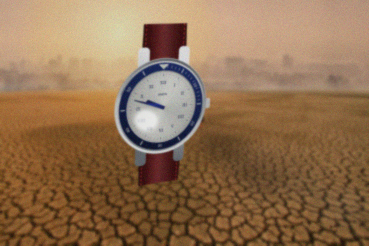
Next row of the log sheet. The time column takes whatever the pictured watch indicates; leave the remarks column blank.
9:48
